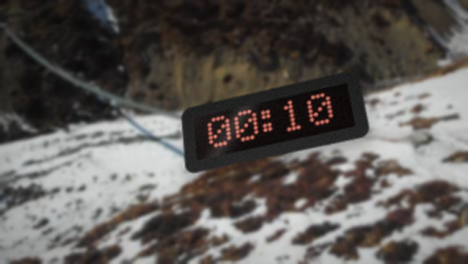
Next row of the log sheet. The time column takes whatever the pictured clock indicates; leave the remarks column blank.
0:10
